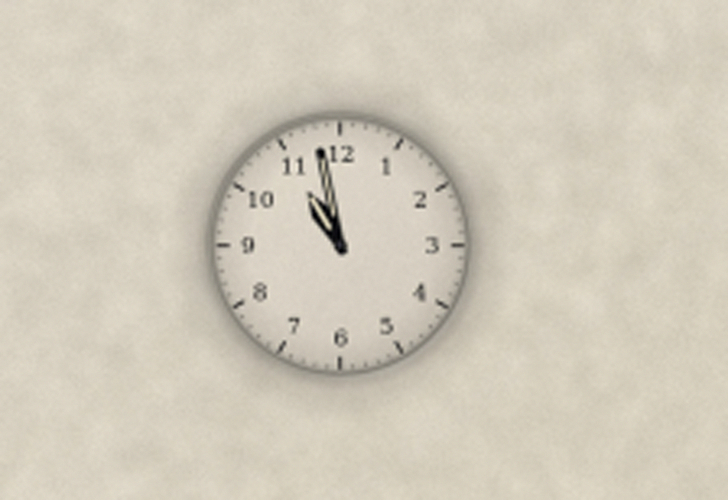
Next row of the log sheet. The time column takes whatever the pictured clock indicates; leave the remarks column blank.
10:58
